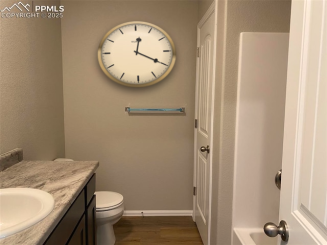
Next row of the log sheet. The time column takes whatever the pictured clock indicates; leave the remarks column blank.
12:20
